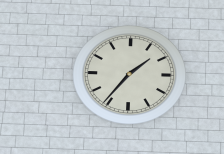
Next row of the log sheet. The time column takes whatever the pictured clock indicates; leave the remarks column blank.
1:36
